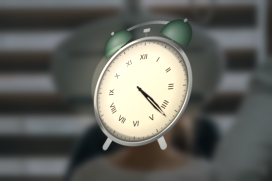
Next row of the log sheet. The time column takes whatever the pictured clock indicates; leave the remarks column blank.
4:22
